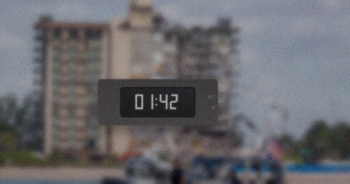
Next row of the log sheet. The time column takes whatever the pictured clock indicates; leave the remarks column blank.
1:42
